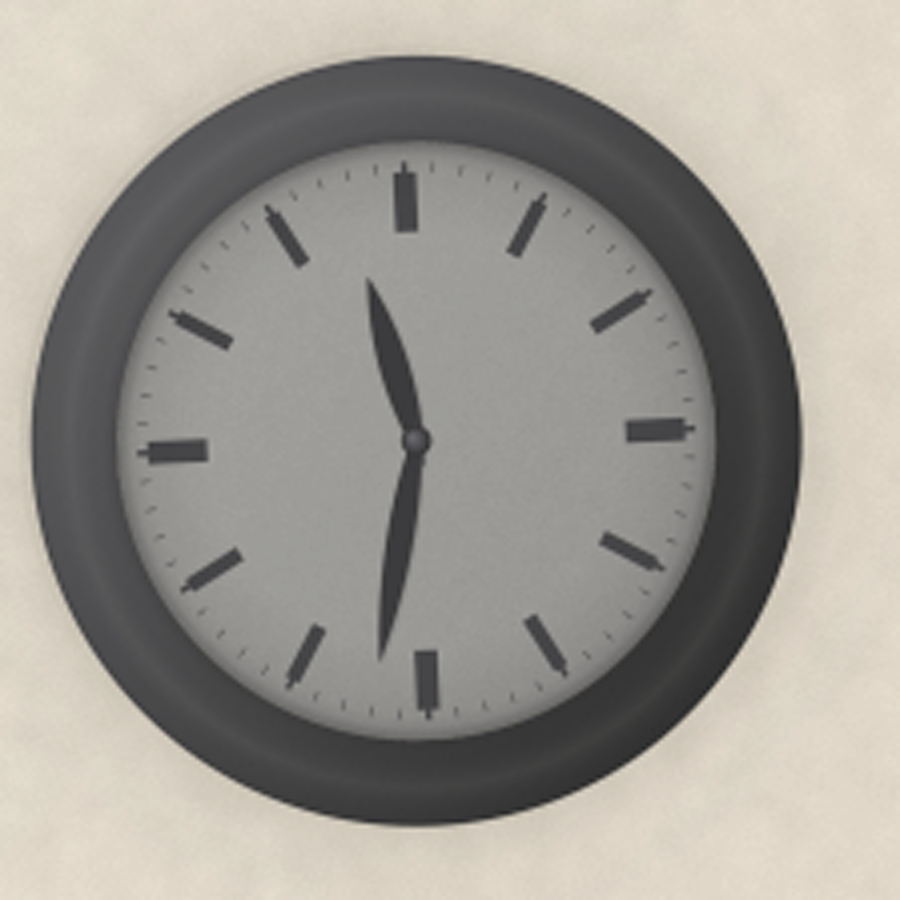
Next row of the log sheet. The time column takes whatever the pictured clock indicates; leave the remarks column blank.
11:32
